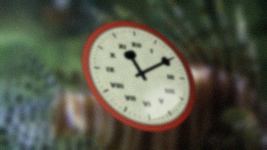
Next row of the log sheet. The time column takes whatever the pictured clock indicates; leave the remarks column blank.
11:10
